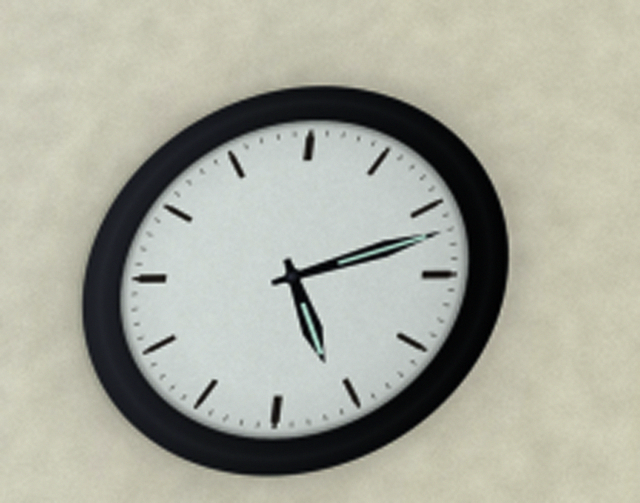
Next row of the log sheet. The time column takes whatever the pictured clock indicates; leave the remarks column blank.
5:12
